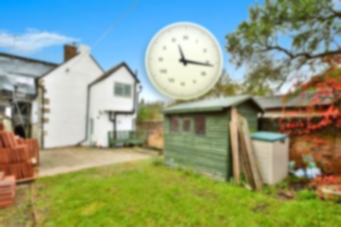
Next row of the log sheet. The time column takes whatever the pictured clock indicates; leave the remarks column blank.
11:16
